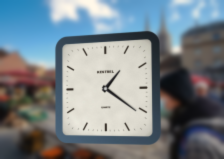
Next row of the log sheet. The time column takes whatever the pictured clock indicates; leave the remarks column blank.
1:21
